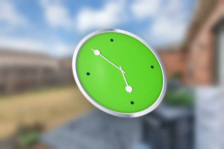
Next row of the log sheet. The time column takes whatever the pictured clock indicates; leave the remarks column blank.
5:53
